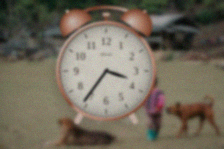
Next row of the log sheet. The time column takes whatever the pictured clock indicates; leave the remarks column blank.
3:36
